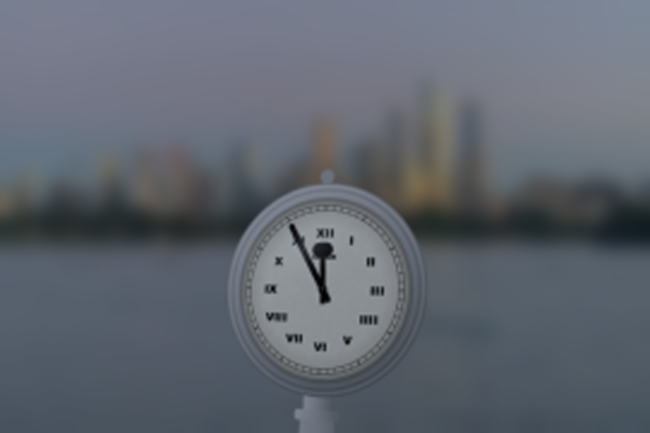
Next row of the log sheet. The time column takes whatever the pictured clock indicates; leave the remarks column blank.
11:55
